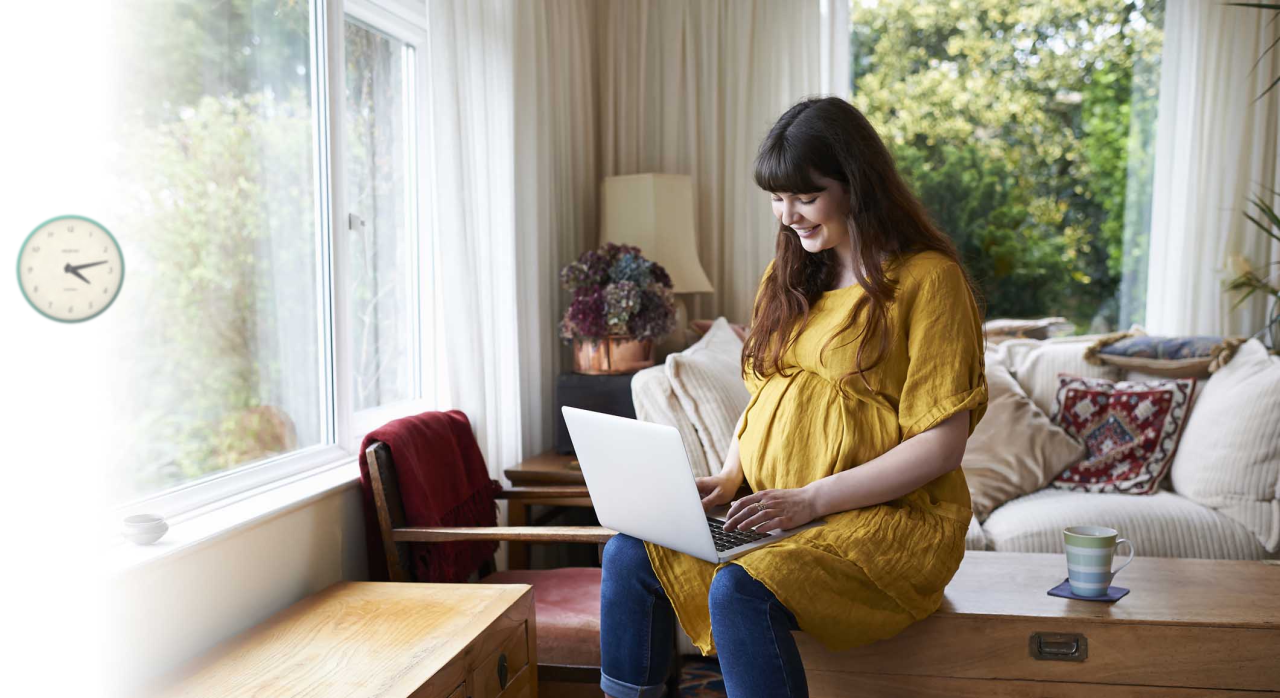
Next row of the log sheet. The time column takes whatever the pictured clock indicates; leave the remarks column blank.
4:13
